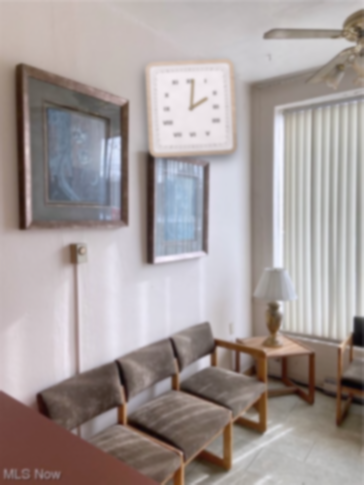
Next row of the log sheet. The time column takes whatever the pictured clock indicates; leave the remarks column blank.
2:01
